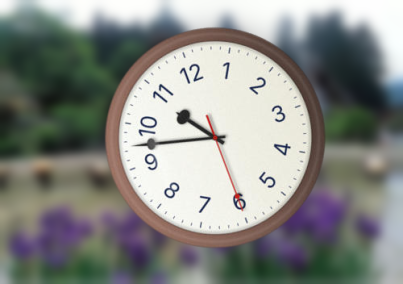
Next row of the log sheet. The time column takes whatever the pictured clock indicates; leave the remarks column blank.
10:47:30
